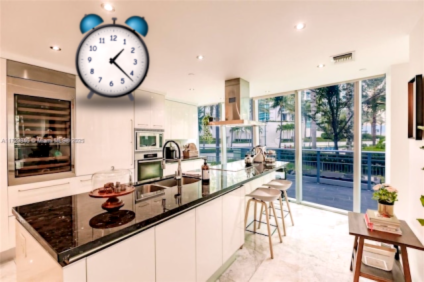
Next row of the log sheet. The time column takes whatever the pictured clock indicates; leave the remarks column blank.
1:22
